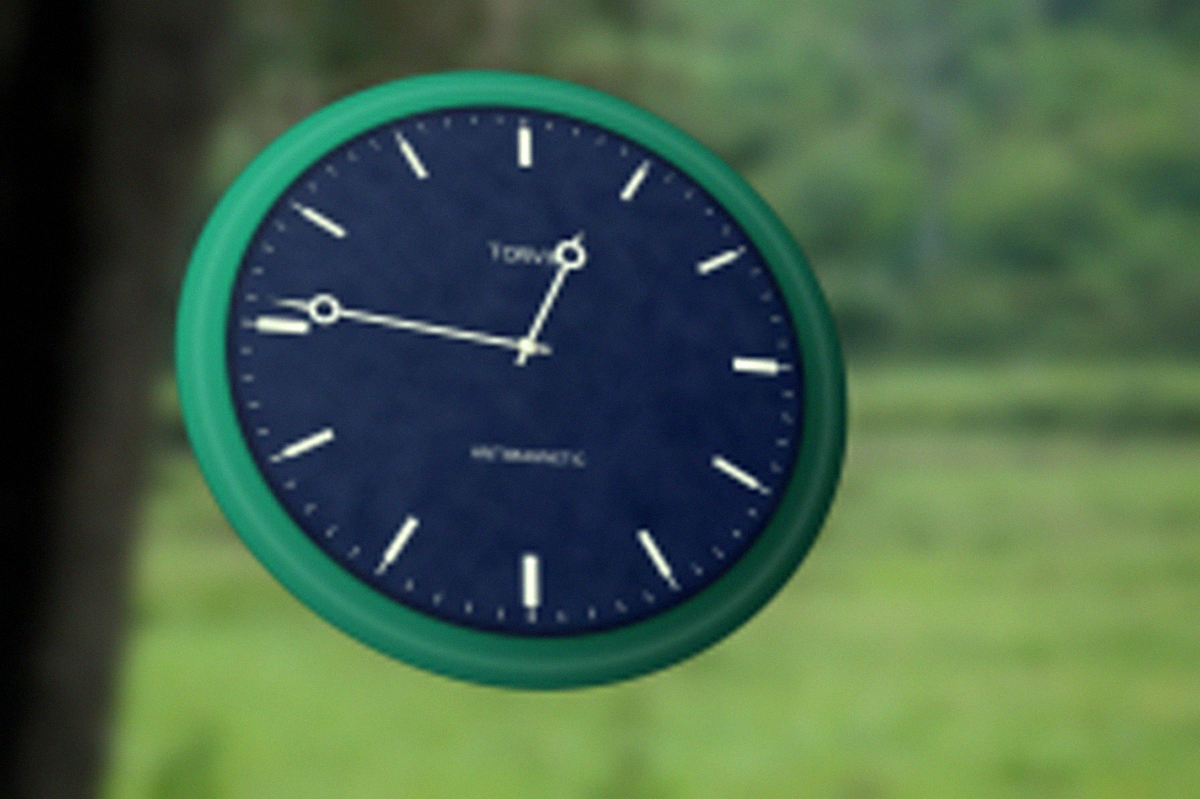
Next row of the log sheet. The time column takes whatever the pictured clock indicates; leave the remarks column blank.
12:46
